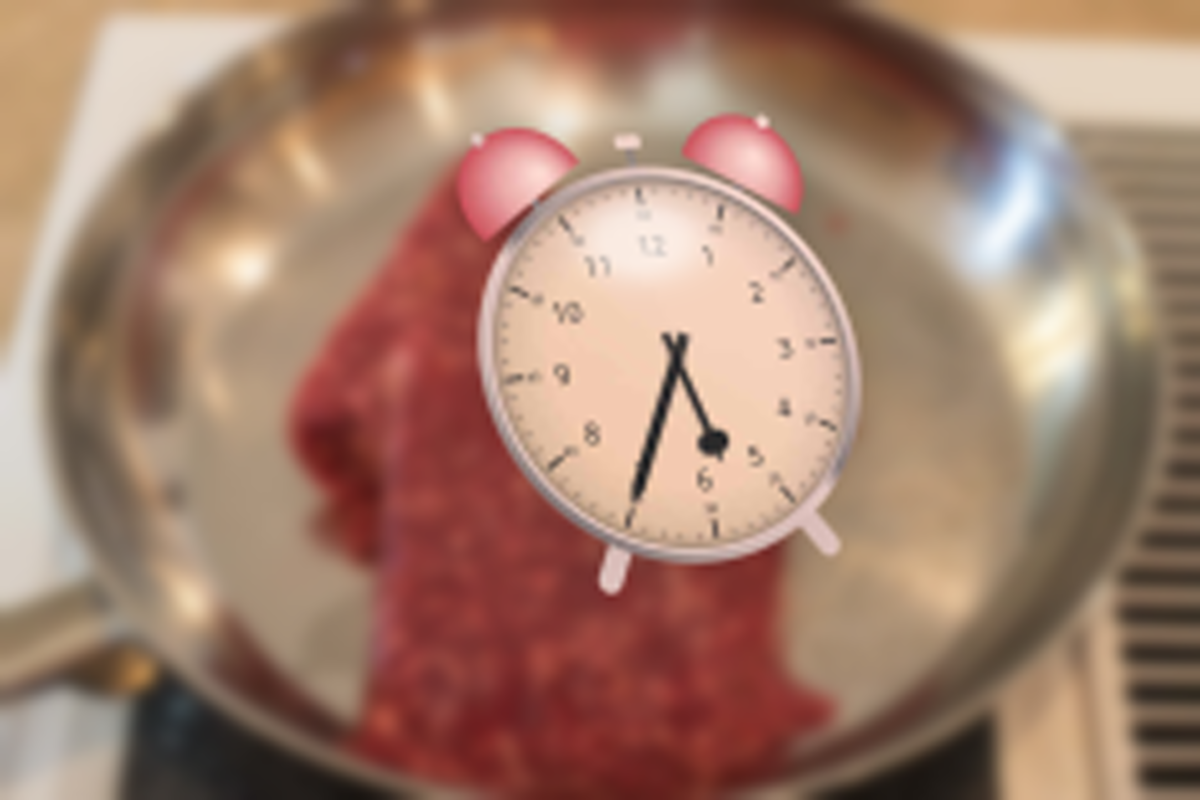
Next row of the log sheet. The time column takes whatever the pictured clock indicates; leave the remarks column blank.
5:35
